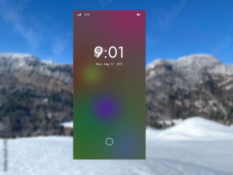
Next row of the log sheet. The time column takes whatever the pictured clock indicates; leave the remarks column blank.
9:01
